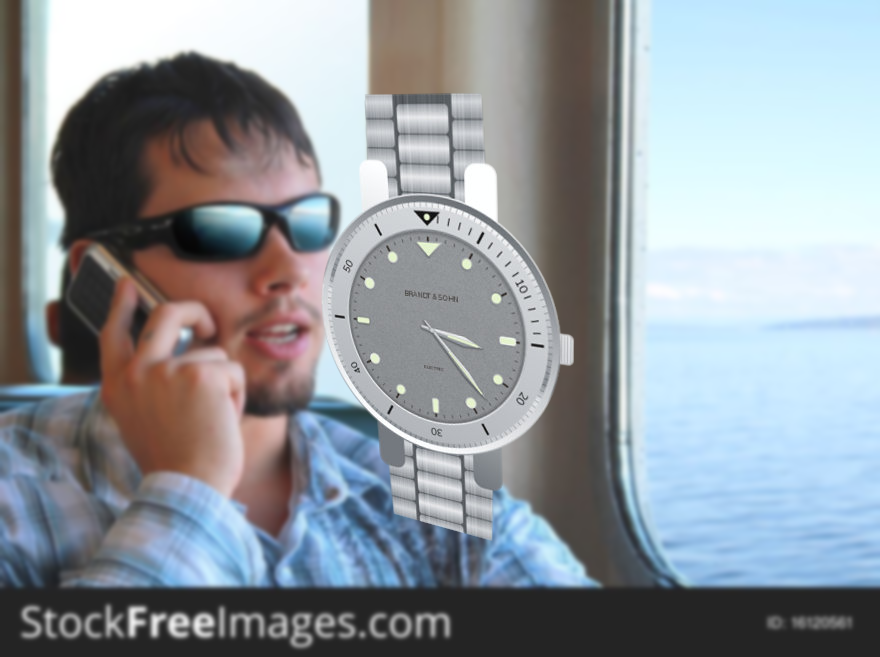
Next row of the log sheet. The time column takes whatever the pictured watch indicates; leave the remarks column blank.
3:23
